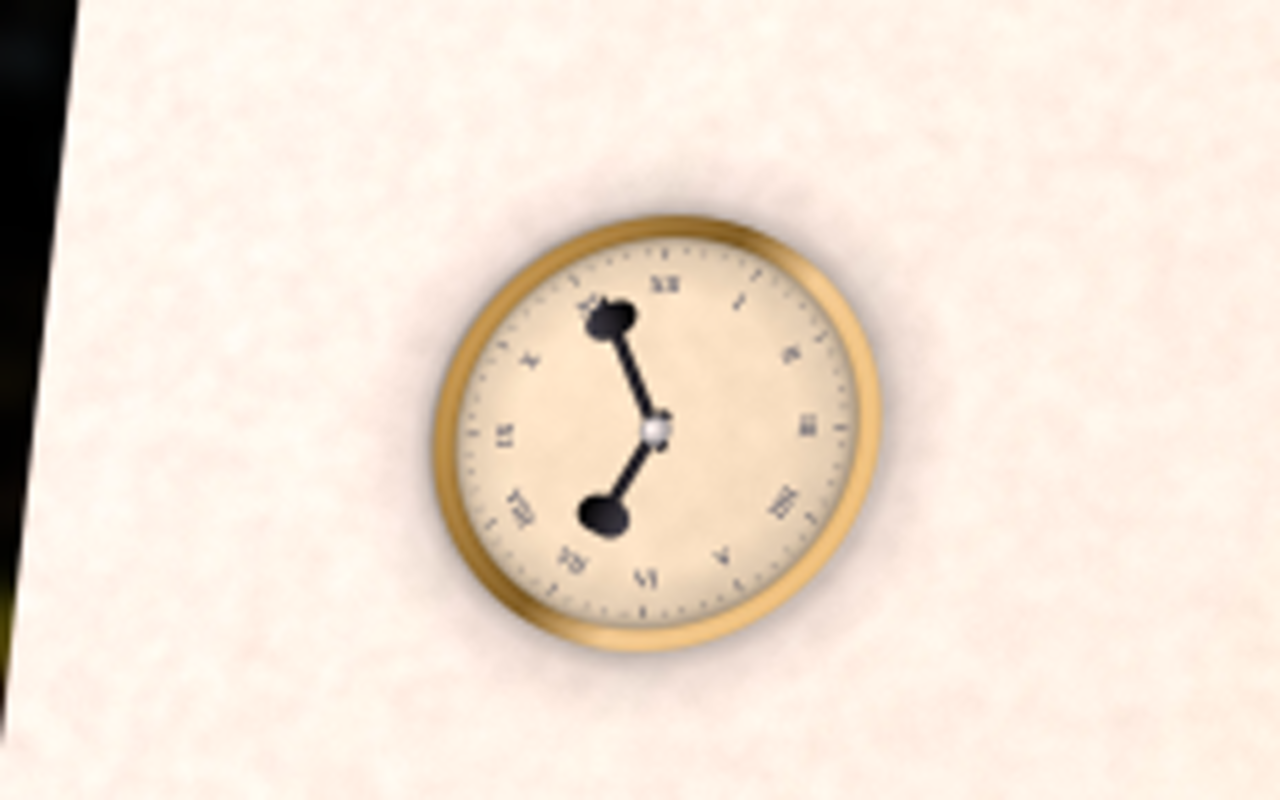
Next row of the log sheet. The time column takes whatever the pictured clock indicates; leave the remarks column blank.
6:56
